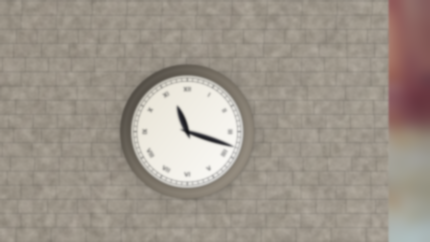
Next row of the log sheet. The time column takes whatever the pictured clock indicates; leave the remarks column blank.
11:18
